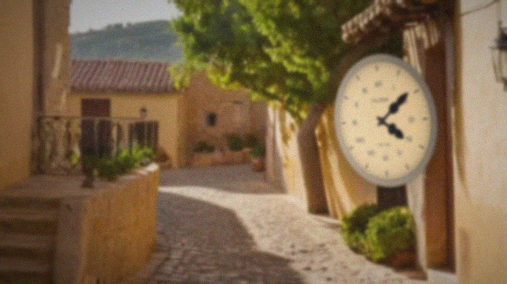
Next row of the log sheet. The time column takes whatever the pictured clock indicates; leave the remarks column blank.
4:09
